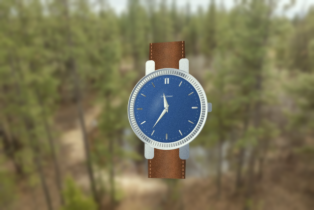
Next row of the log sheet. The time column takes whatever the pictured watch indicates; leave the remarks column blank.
11:36
